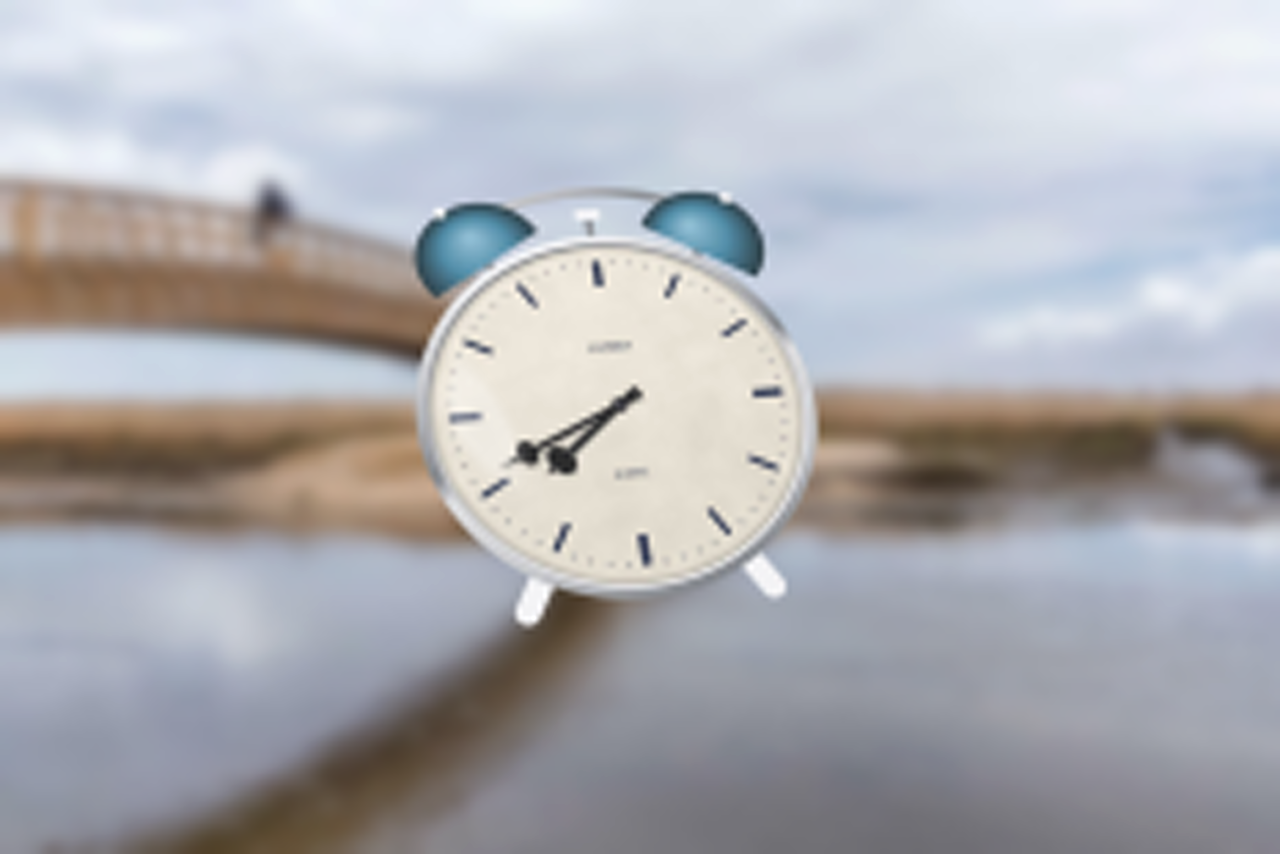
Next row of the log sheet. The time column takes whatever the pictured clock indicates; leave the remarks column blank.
7:41
